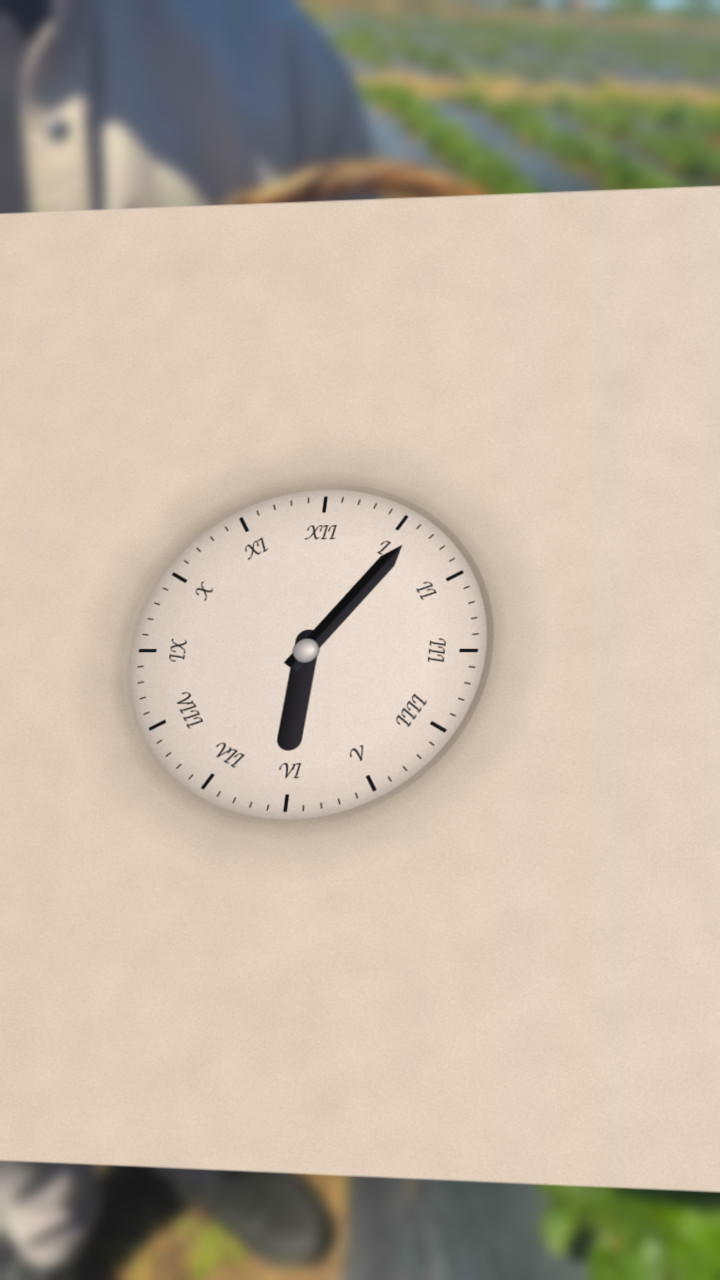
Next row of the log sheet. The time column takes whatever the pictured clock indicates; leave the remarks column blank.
6:06
